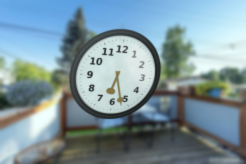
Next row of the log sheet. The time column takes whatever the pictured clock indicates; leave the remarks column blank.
6:27
